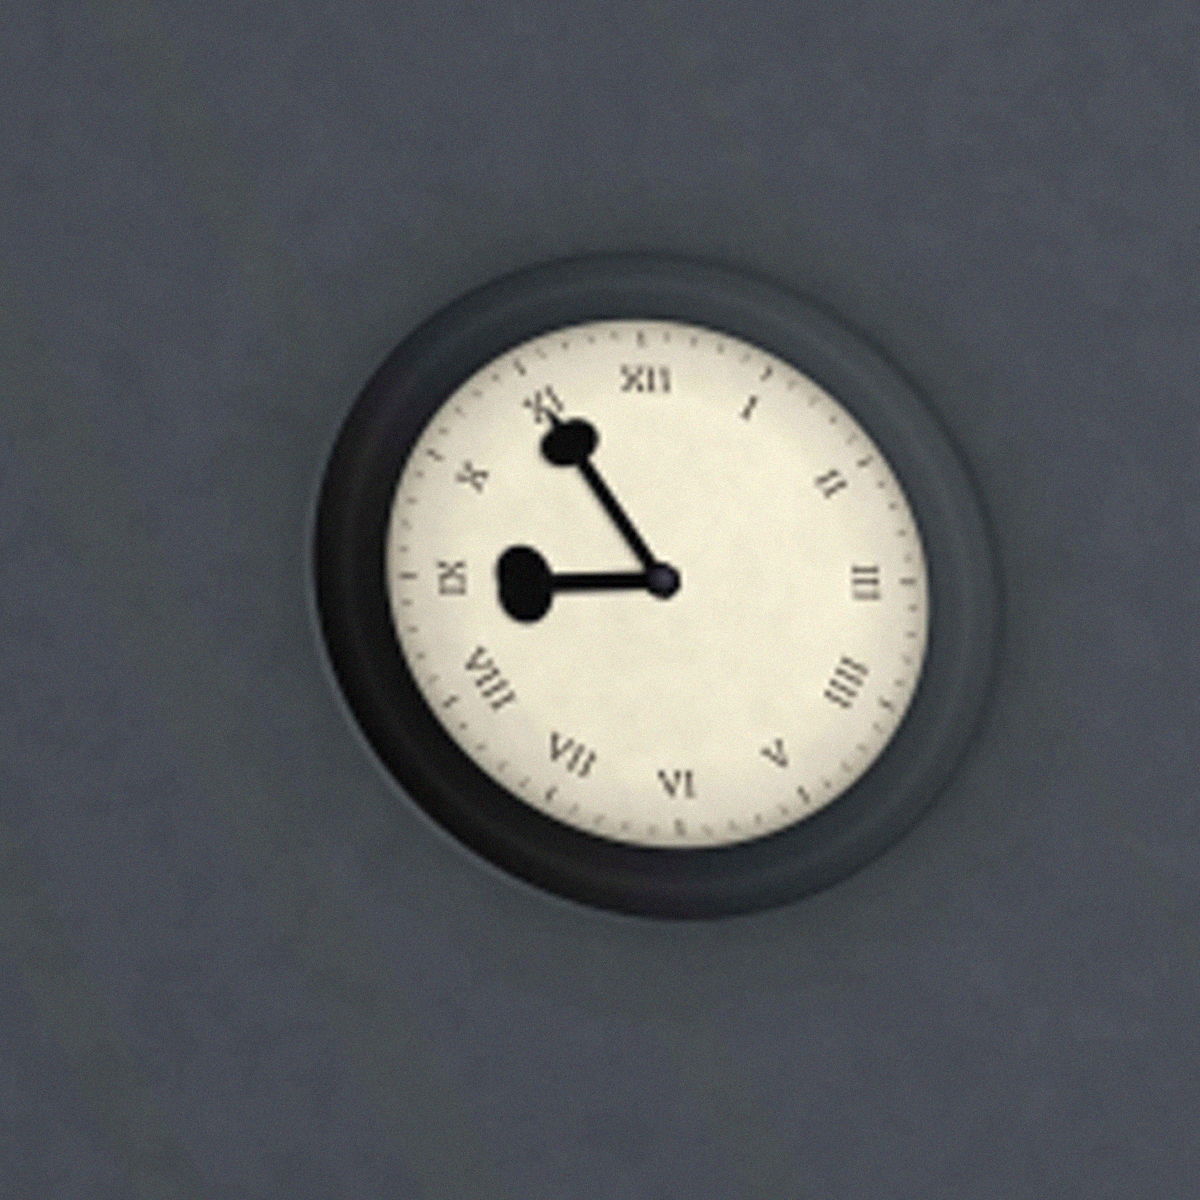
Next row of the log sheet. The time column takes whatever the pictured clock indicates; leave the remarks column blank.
8:55
